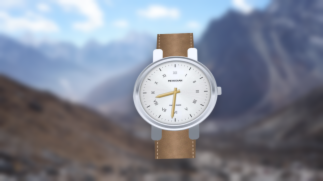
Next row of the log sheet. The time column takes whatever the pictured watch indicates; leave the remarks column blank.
8:31
